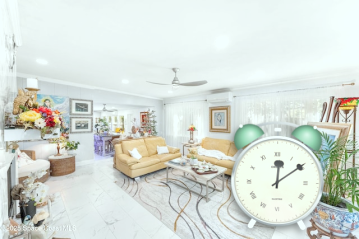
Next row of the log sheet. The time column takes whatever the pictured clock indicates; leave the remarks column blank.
12:09
